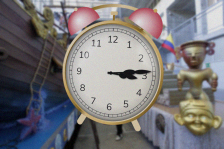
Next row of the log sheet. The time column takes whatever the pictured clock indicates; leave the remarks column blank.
3:14
